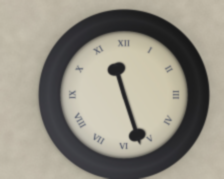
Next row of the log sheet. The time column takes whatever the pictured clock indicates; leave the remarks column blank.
11:27
